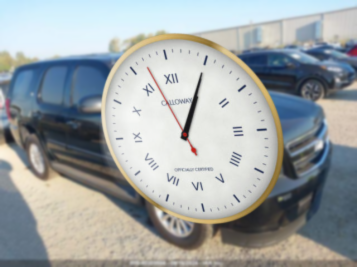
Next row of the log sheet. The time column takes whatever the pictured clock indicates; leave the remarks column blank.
1:04:57
